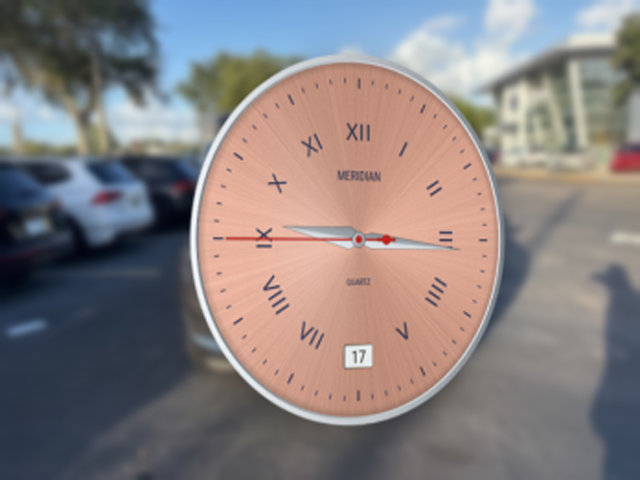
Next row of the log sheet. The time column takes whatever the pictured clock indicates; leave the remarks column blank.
9:15:45
